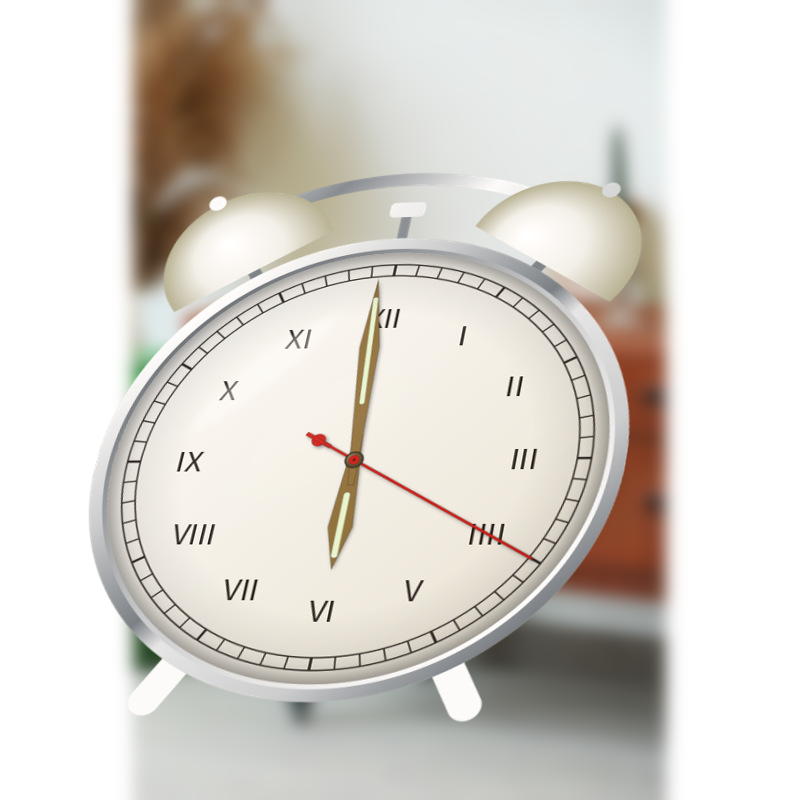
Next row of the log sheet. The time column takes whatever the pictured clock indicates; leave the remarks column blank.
5:59:20
